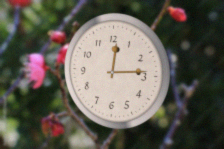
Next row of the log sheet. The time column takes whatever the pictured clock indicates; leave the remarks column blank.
12:14
